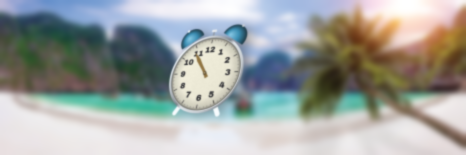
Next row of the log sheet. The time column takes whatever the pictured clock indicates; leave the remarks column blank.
10:54
